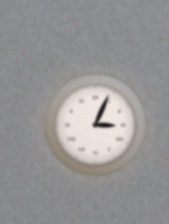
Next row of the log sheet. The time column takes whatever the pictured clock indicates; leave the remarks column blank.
3:04
